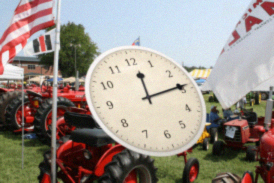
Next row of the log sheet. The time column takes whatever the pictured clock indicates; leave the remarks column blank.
12:14
